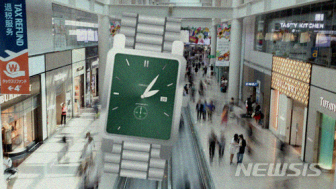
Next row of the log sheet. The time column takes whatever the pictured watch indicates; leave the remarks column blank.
2:05
